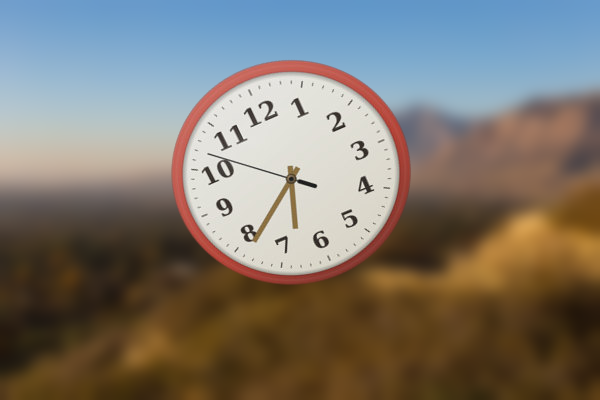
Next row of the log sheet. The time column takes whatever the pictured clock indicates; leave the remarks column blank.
6:38:52
